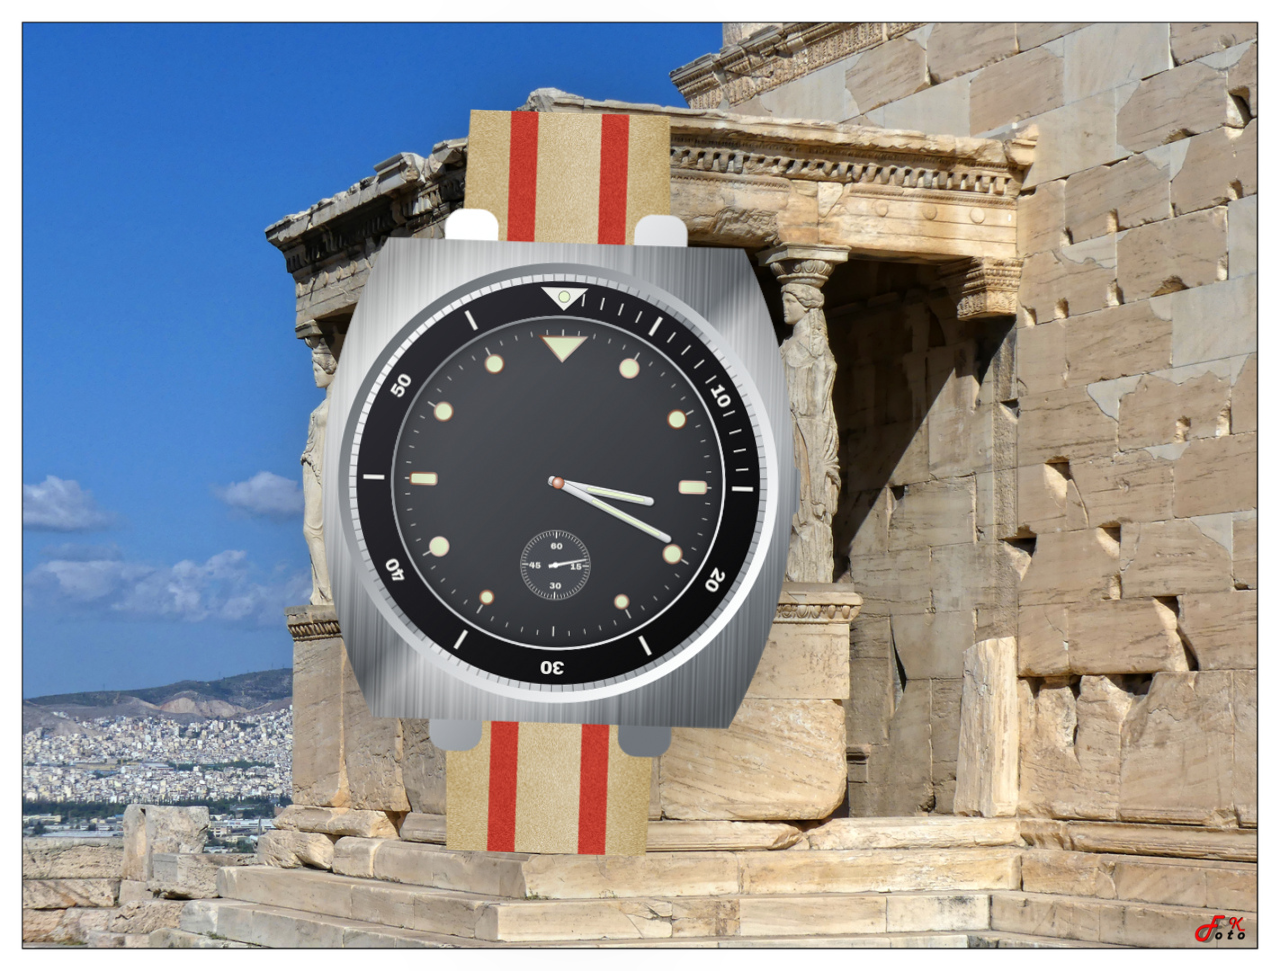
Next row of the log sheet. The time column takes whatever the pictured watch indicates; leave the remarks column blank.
3:19:13
